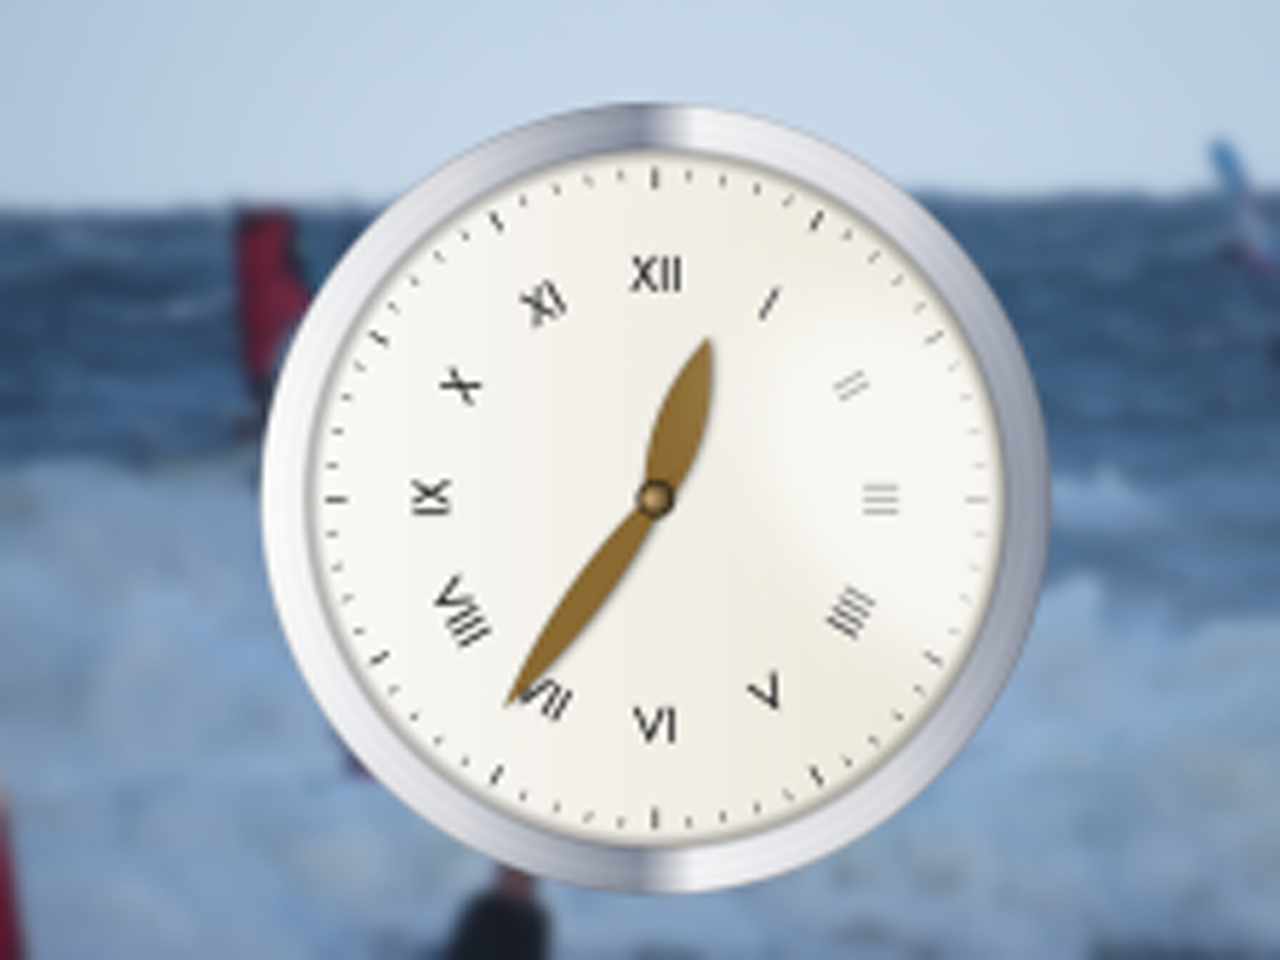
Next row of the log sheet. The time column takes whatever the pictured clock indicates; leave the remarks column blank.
12:36
